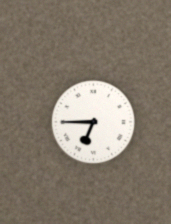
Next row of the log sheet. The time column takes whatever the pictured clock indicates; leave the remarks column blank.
6:45
